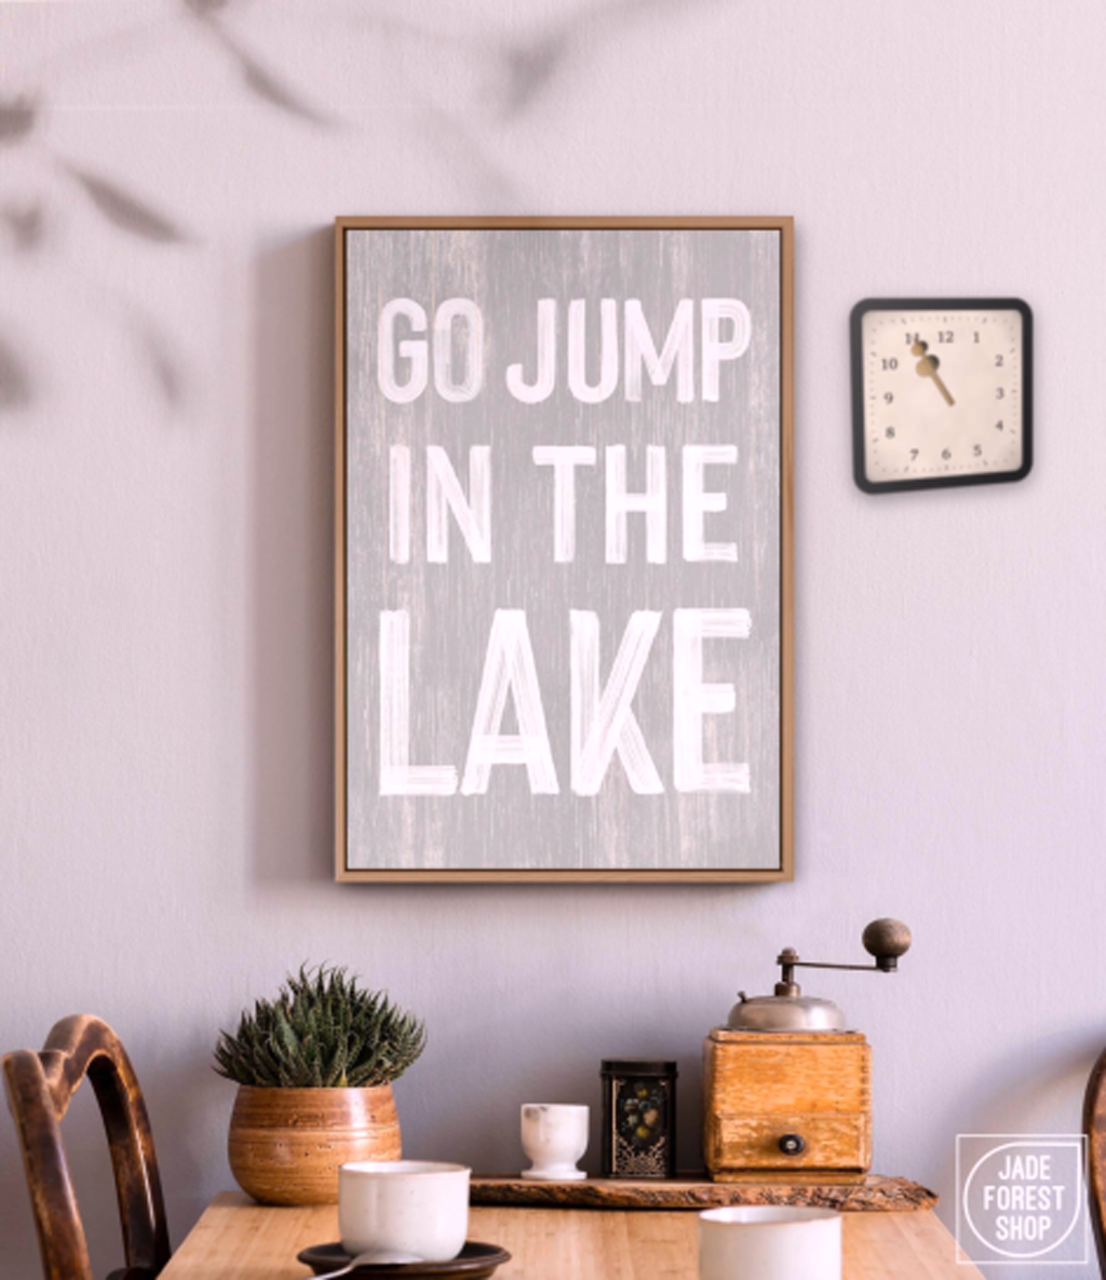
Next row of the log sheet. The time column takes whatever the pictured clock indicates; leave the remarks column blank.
10:55
